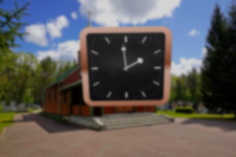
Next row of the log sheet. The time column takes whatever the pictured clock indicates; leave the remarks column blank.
1:59
